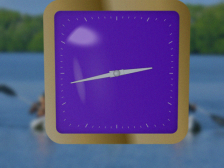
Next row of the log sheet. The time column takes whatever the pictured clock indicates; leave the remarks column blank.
2:43
